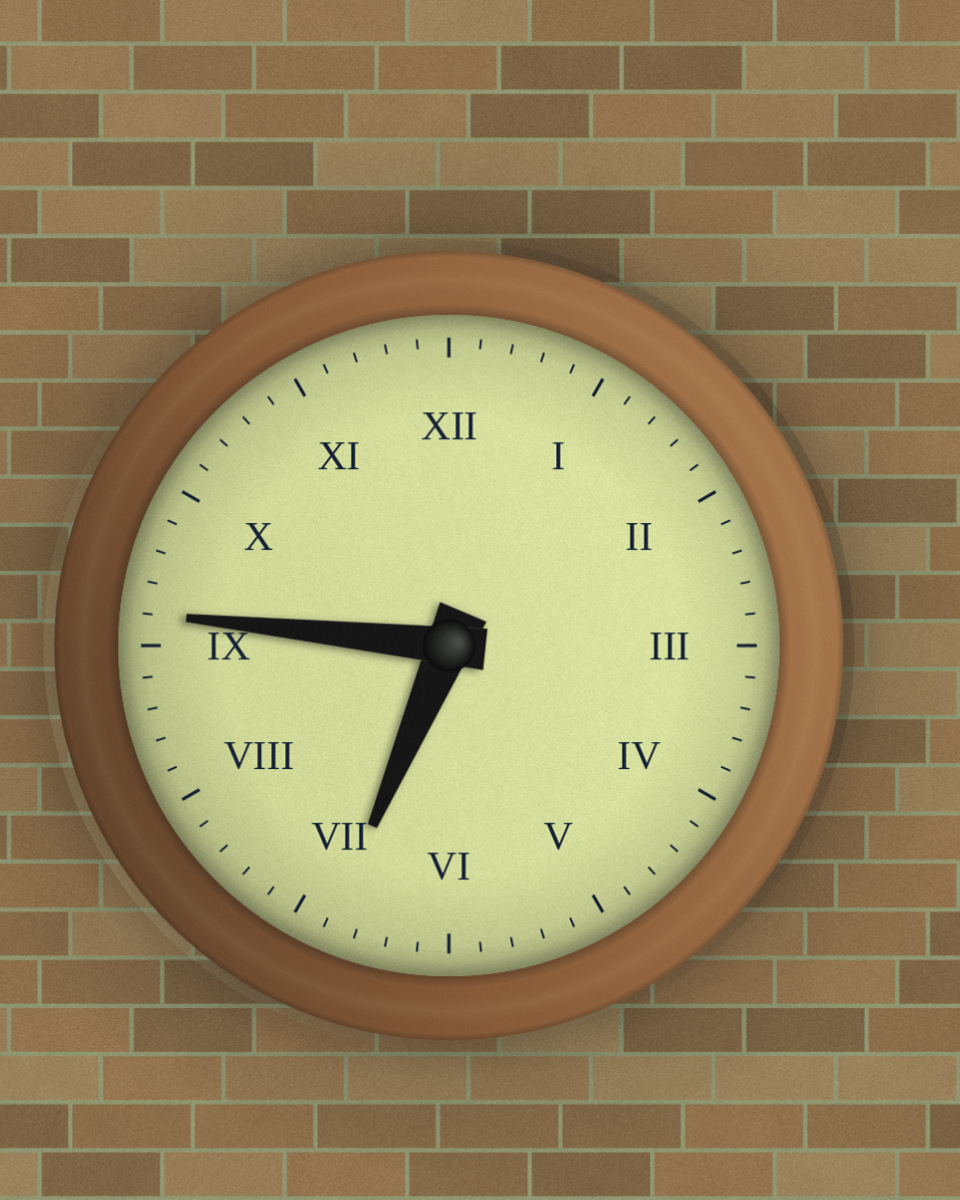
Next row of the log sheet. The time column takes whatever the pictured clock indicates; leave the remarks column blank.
6:46
